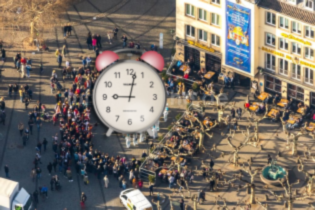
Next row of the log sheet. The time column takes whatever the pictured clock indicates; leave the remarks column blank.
9:02
